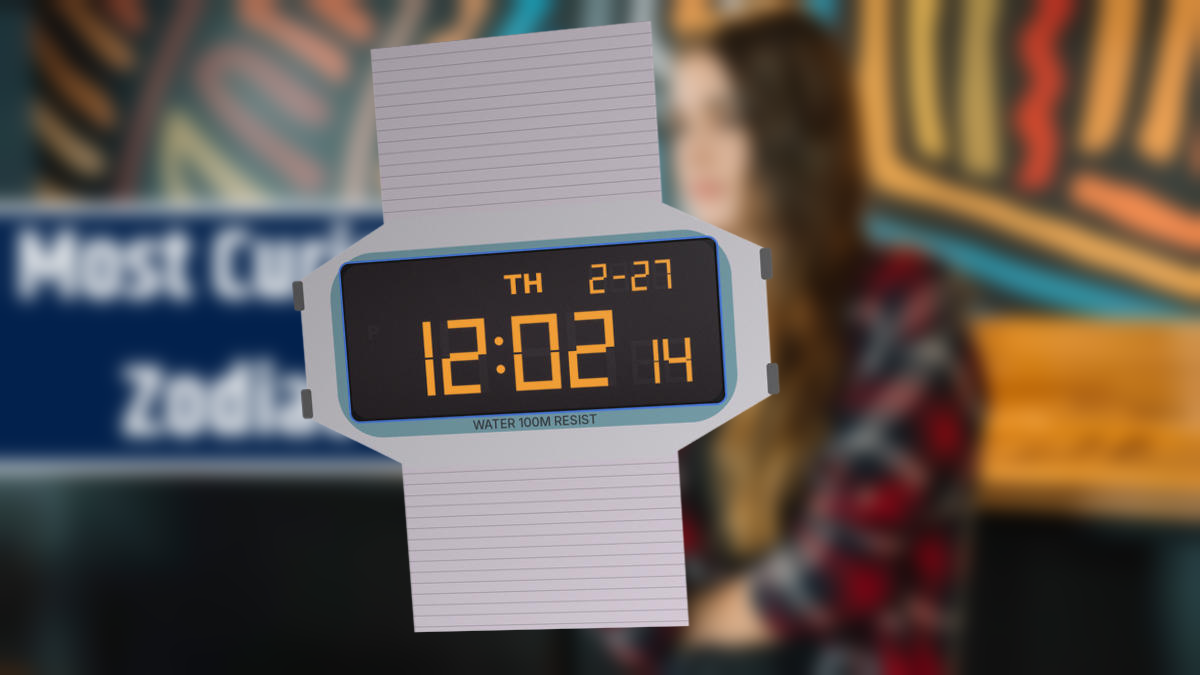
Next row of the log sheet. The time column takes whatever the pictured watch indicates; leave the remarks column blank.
12:02:14
